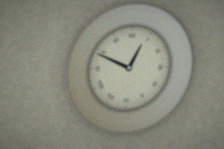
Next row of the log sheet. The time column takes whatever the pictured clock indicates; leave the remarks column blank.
12:49
